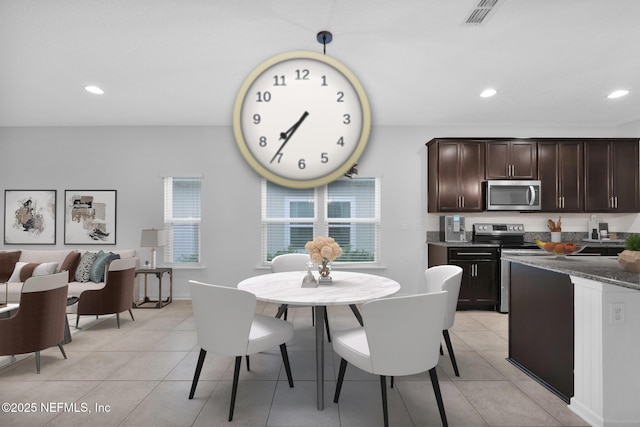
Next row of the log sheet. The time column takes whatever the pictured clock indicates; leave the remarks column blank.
7:36
